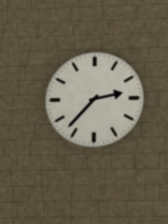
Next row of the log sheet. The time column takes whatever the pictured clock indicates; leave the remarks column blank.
2:37
